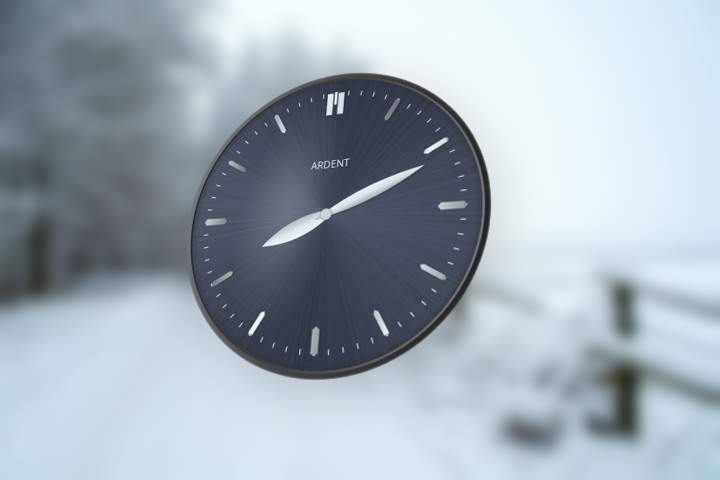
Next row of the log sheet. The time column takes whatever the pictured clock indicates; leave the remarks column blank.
8:11
